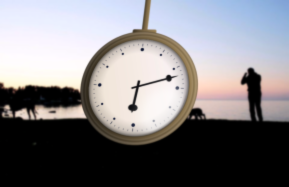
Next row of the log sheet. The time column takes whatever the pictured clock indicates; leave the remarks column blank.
6:12
